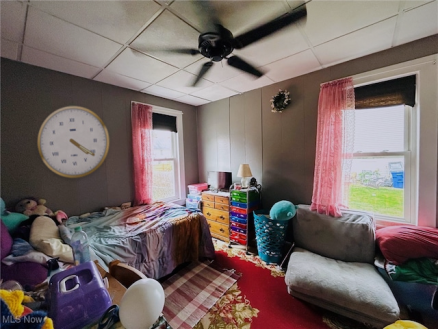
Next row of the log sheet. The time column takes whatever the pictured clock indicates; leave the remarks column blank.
4:21
